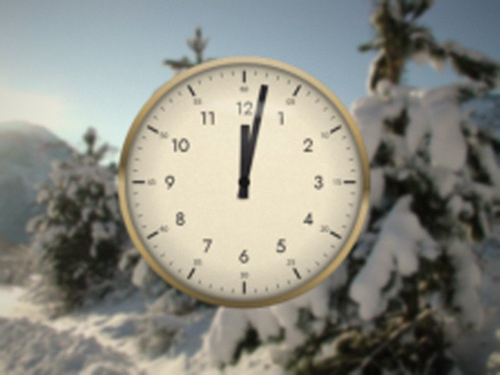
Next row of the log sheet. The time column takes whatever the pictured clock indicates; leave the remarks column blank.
12:02
